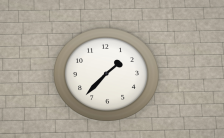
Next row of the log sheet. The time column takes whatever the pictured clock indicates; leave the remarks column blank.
1:37
